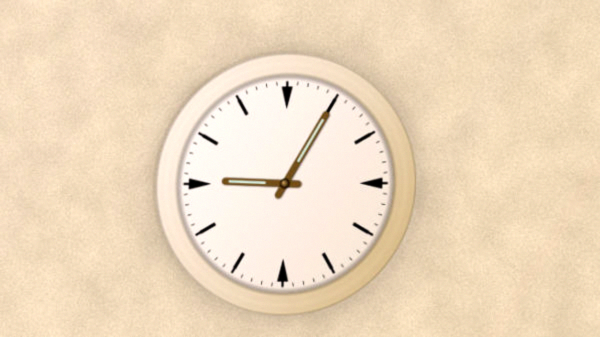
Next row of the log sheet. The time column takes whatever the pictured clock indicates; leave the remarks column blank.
9:05
